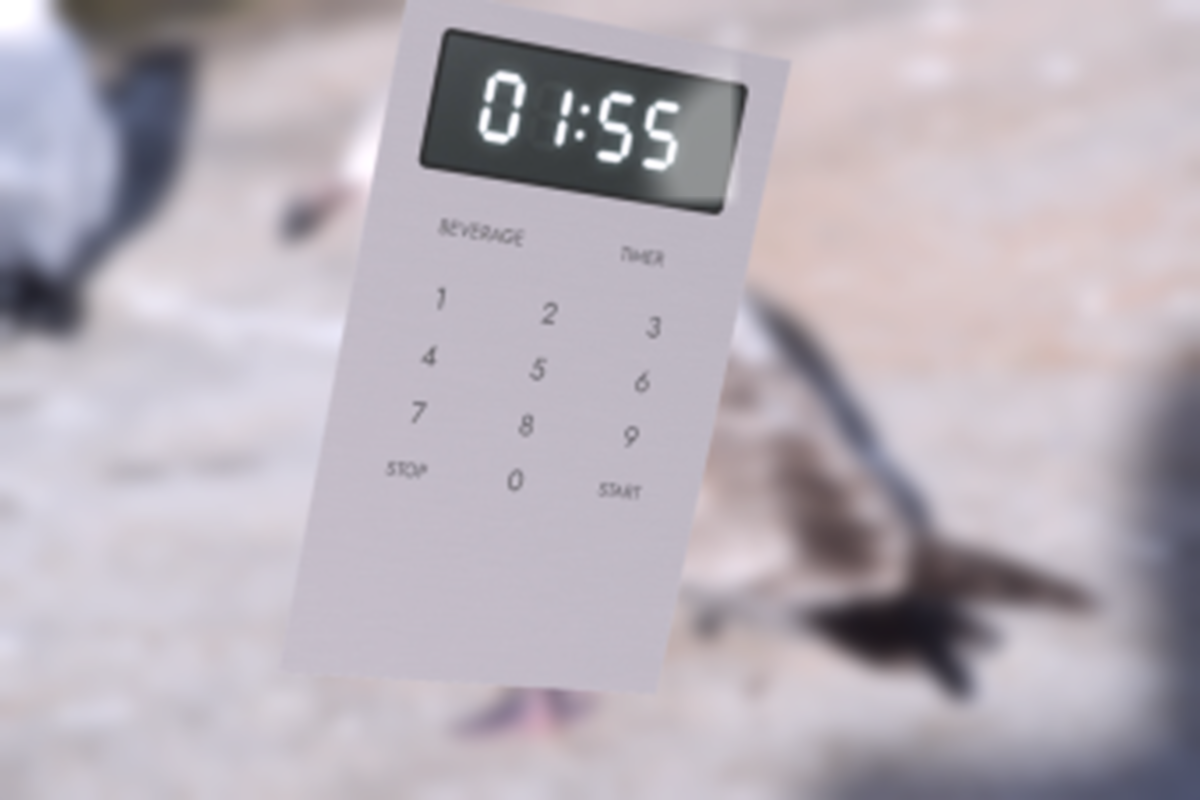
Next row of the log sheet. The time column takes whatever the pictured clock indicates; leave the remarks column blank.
1:55
